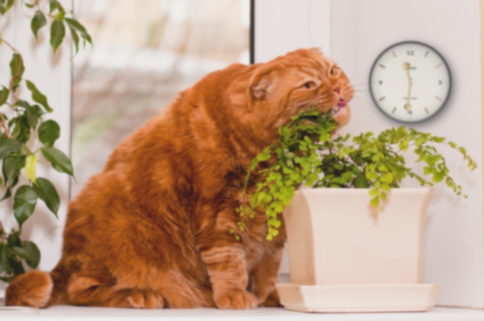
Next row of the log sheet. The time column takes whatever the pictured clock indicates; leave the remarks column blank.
11:31
